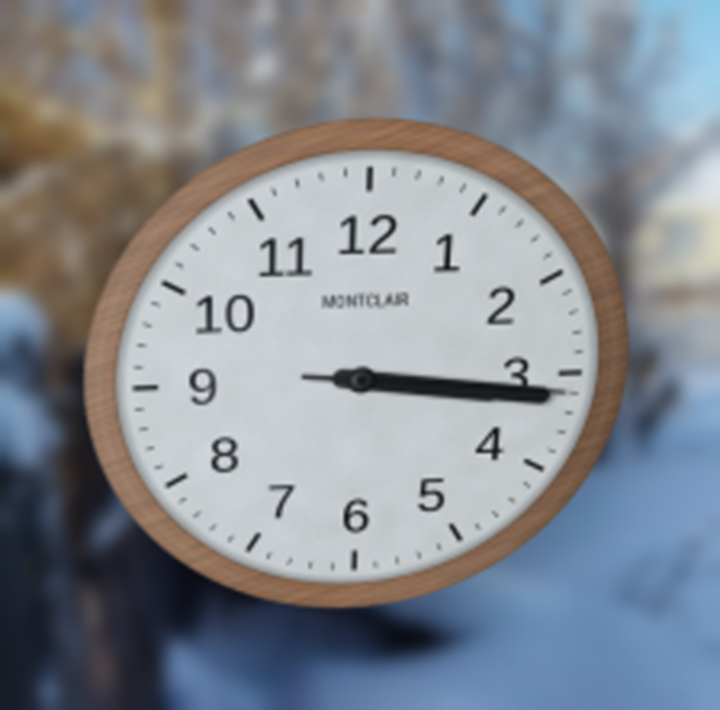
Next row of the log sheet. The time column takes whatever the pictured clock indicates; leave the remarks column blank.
3:16:16
